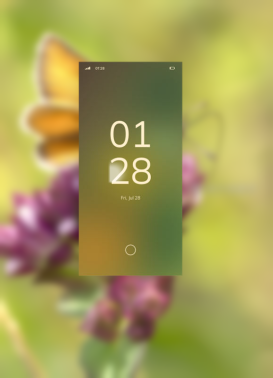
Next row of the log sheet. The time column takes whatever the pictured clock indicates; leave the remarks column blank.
1:28
